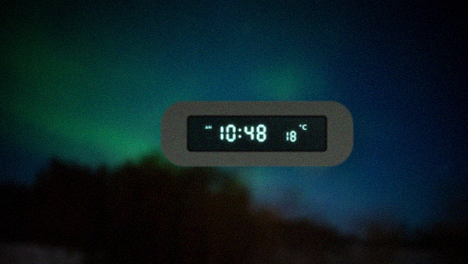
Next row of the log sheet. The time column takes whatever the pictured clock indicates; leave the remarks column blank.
10:48
